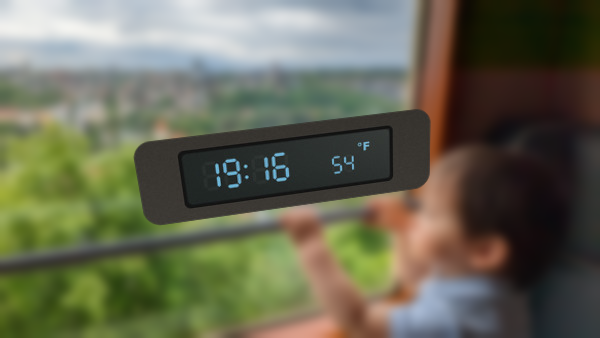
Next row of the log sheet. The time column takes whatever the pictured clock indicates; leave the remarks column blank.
19:16
